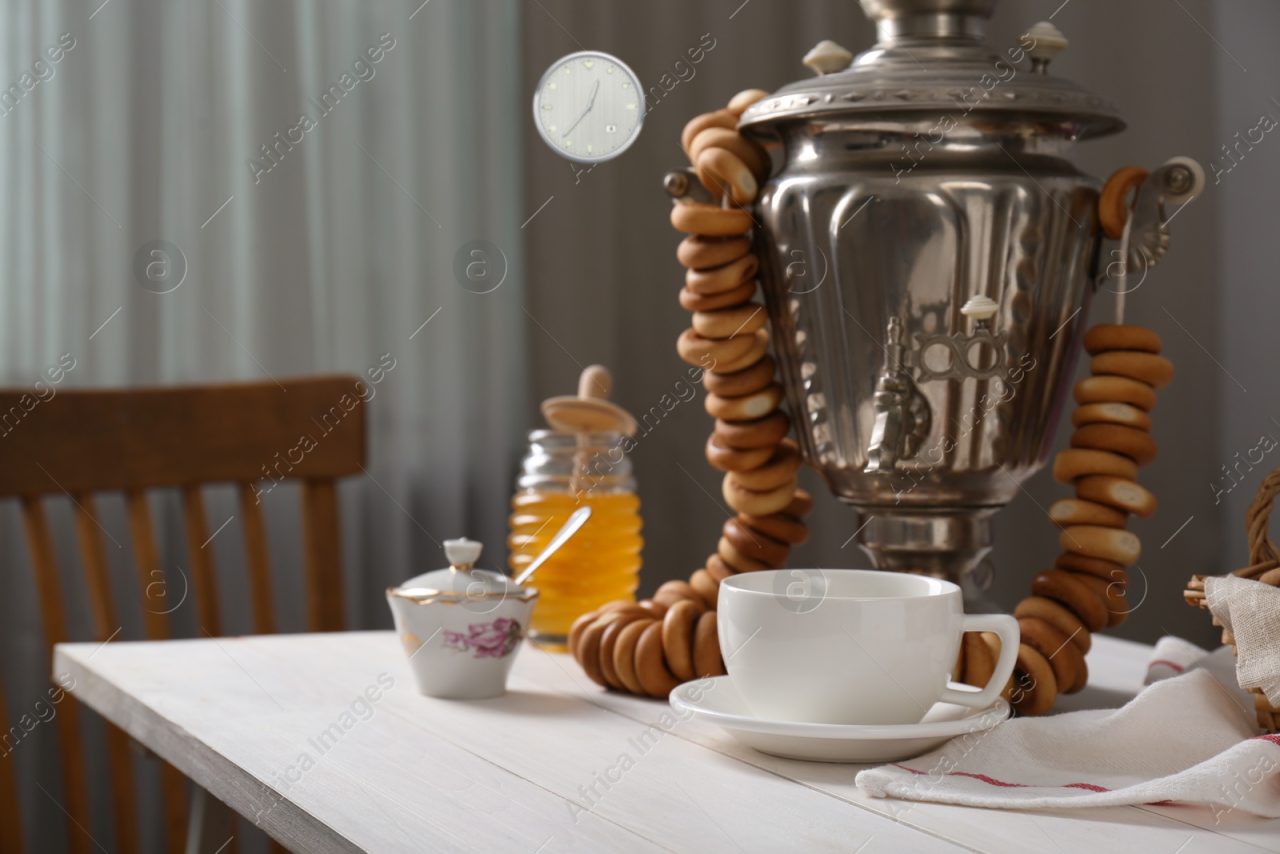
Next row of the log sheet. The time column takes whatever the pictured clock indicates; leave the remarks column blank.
12:37
